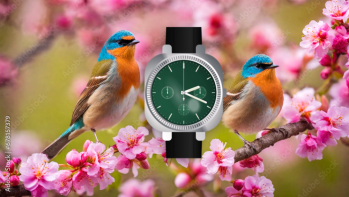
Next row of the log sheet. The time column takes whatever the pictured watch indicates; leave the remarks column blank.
2:19
